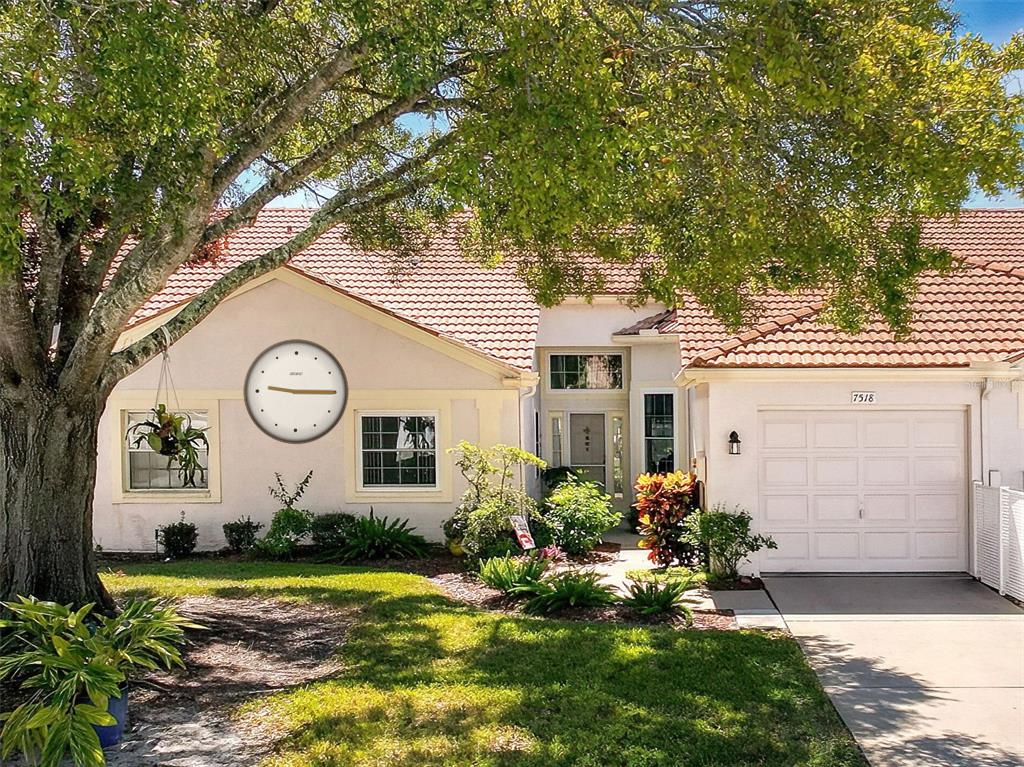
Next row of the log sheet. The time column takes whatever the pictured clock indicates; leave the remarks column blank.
9:15
